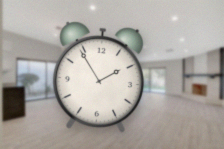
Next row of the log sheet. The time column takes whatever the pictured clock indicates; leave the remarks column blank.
1:54
